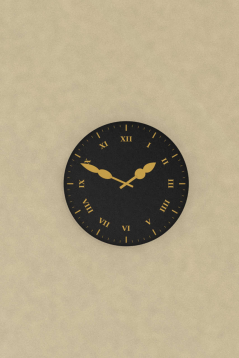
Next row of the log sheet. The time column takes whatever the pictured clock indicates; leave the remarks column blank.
1:49
